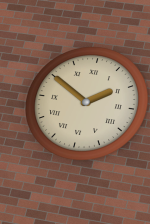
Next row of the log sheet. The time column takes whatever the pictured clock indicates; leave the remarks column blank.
1:50
